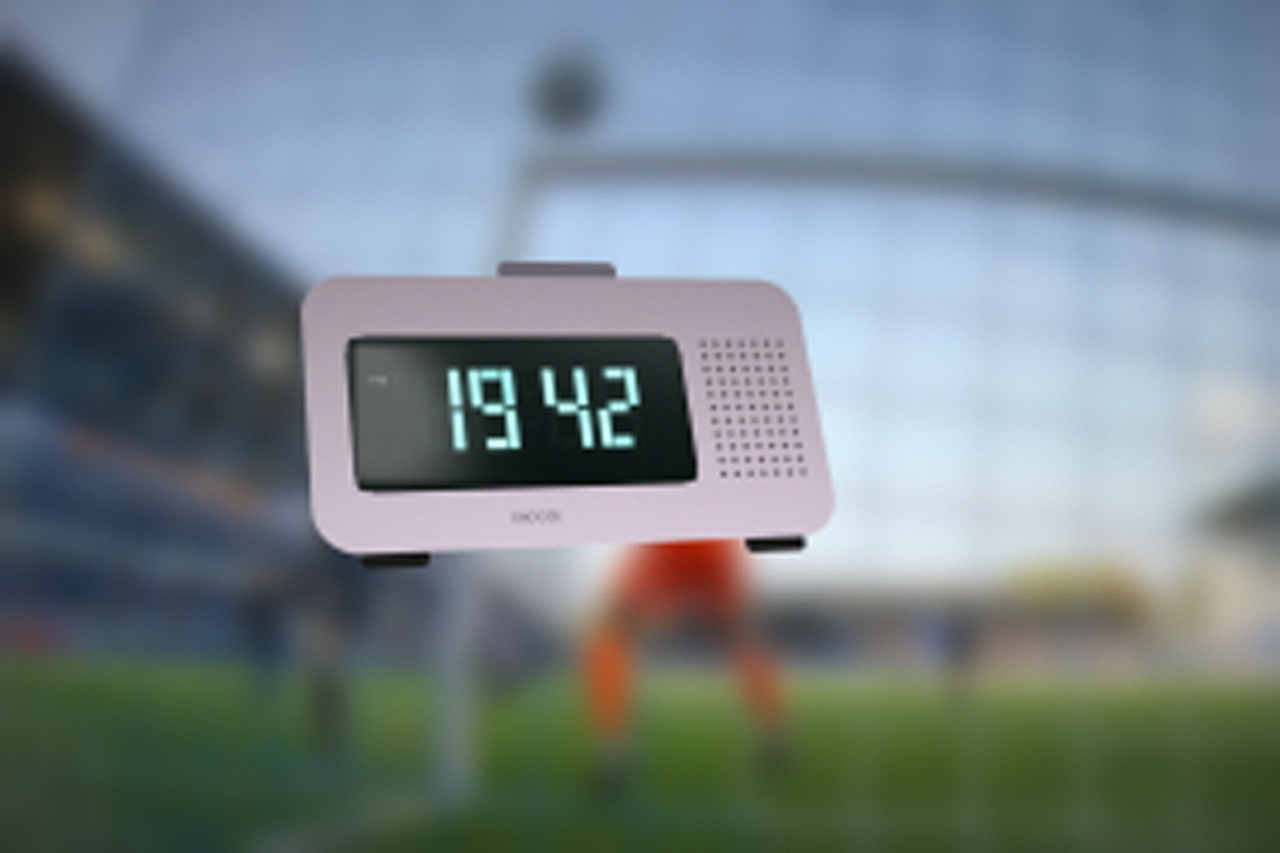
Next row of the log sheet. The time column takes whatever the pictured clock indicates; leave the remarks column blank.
19:42
